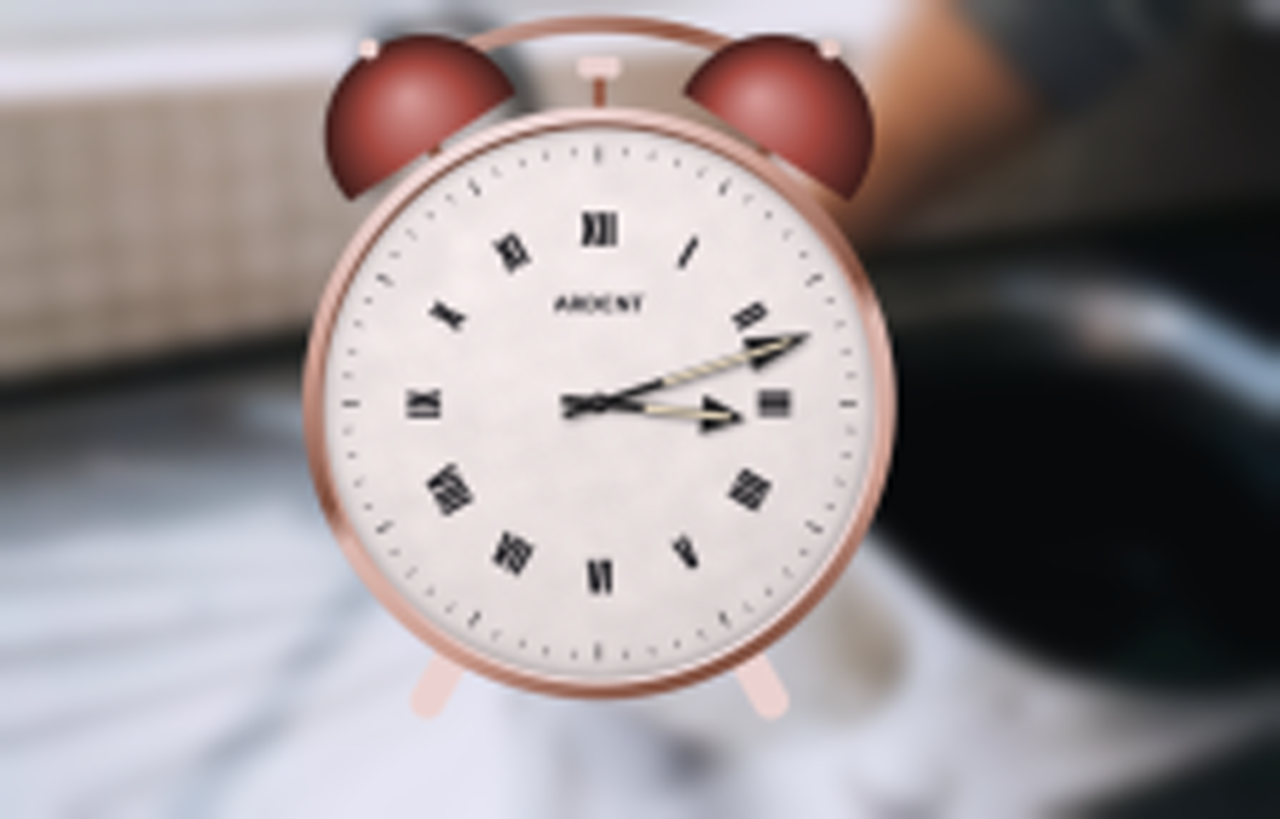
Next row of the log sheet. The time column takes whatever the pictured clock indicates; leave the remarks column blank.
3:12
